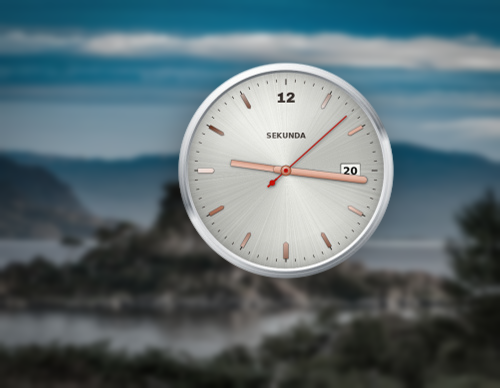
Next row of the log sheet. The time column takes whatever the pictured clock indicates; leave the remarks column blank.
9:16:08
